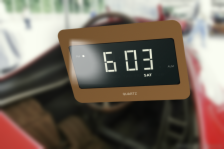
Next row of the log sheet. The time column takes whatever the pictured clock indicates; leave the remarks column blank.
6:03
